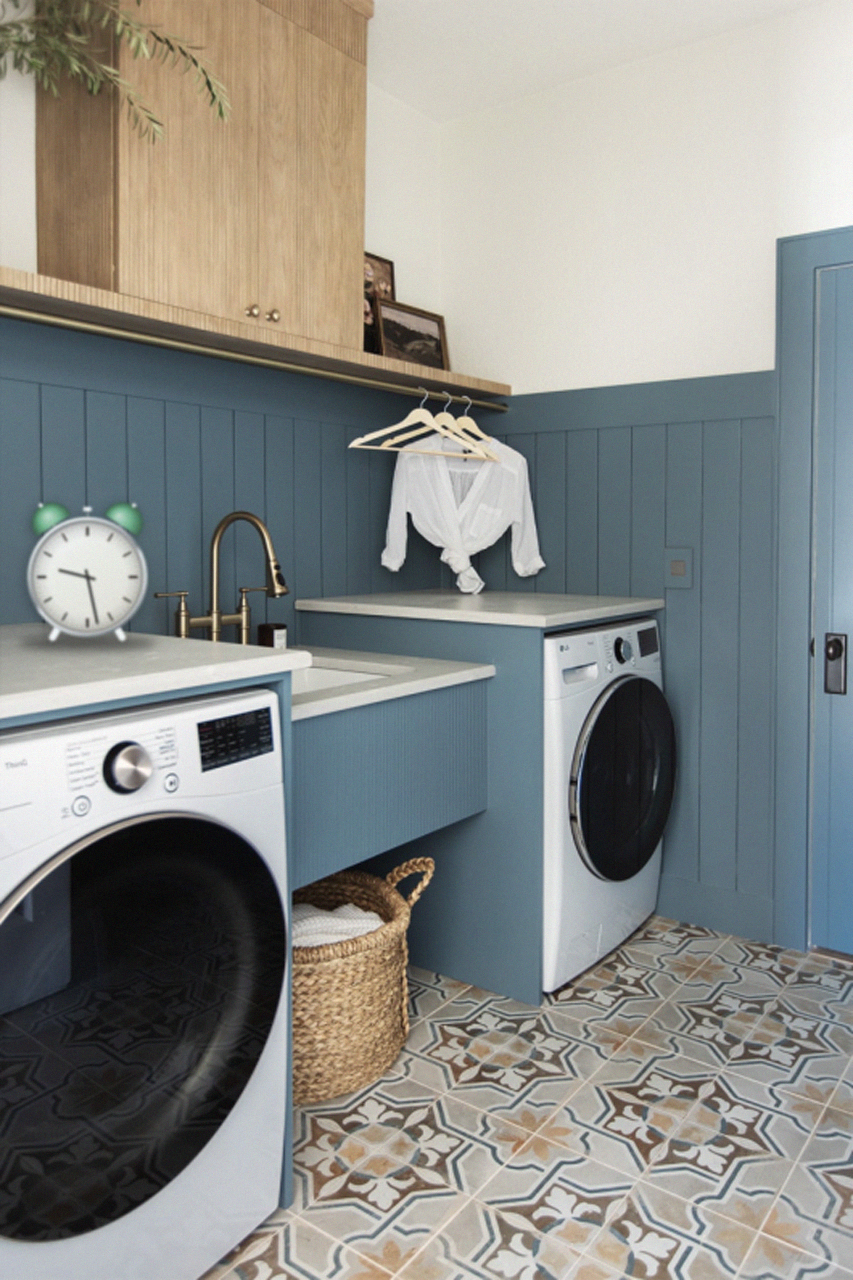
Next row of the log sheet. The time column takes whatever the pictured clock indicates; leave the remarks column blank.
9:28
